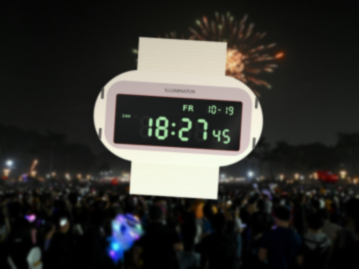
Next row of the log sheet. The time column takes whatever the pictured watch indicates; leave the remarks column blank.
18:27:45
